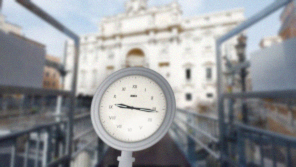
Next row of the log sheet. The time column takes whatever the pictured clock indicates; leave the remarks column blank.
9:16
